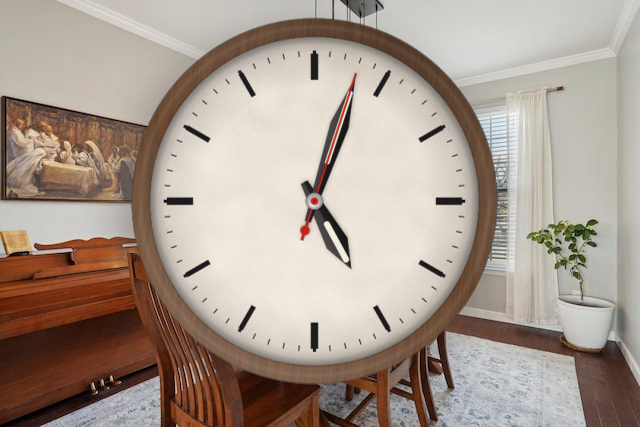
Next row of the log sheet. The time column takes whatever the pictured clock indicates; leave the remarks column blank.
5:03:03
